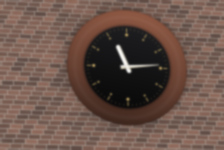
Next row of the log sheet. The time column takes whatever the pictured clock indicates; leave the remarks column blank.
11:14
